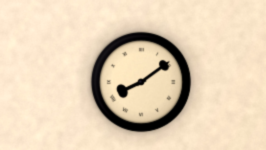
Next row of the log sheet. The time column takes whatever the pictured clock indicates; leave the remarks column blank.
8:09
